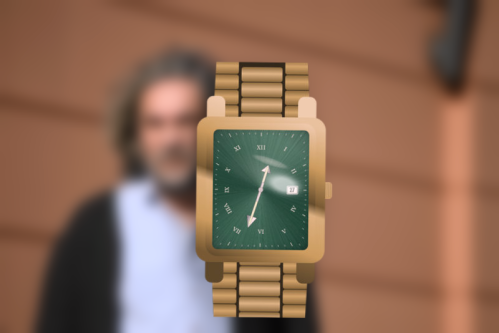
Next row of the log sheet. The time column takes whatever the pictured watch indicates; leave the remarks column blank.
12:33
